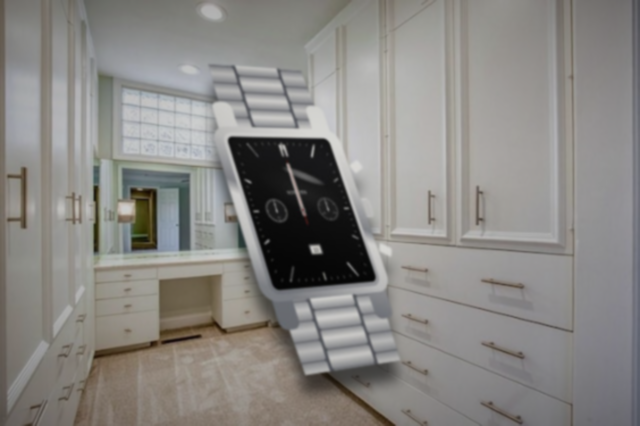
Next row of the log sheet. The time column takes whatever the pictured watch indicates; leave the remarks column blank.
12:00
